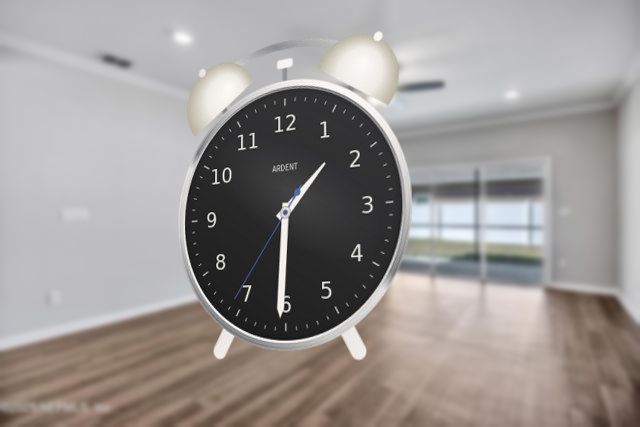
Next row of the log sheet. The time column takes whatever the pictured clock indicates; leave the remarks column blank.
1:30:36
